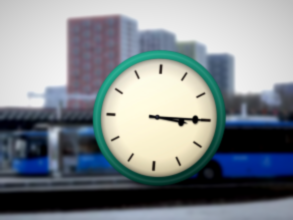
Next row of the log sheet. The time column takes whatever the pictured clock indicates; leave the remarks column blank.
3:15
